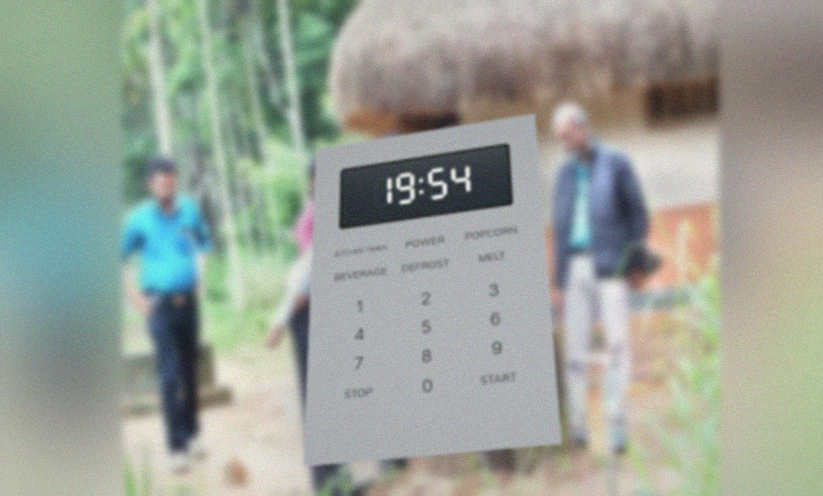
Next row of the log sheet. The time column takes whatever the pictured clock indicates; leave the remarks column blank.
19:54
